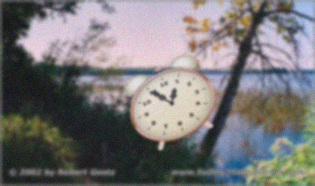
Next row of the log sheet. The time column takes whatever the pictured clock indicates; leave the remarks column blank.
12:55
